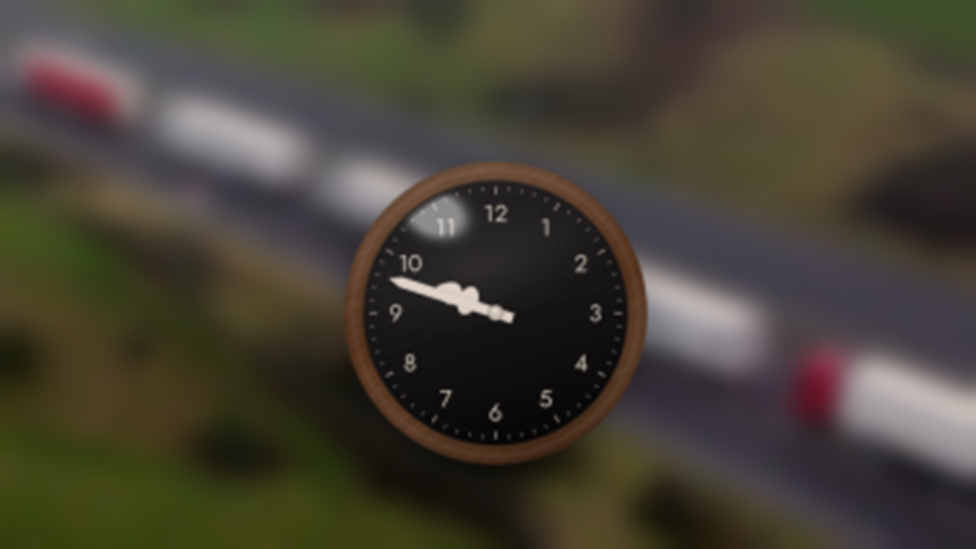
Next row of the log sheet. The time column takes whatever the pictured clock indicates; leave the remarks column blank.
9:48
